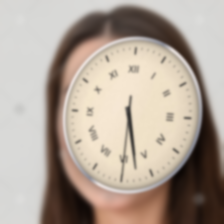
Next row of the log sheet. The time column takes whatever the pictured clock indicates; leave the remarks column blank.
5:27:30
